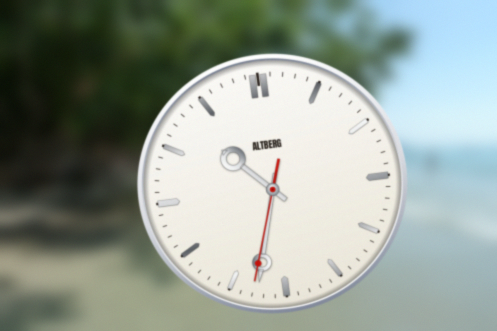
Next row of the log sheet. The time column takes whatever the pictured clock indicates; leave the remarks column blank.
10:32:33
